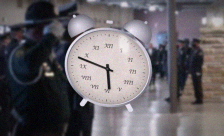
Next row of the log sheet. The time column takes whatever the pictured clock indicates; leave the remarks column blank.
5:48
